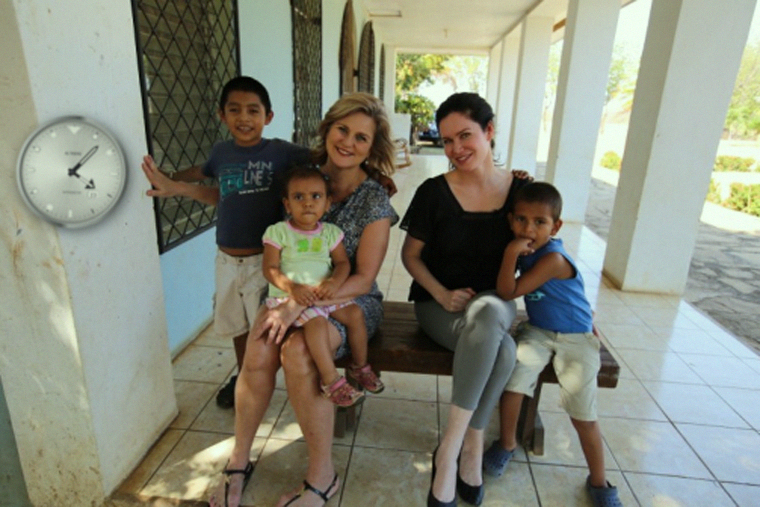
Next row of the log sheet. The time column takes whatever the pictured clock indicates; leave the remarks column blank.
4:07
